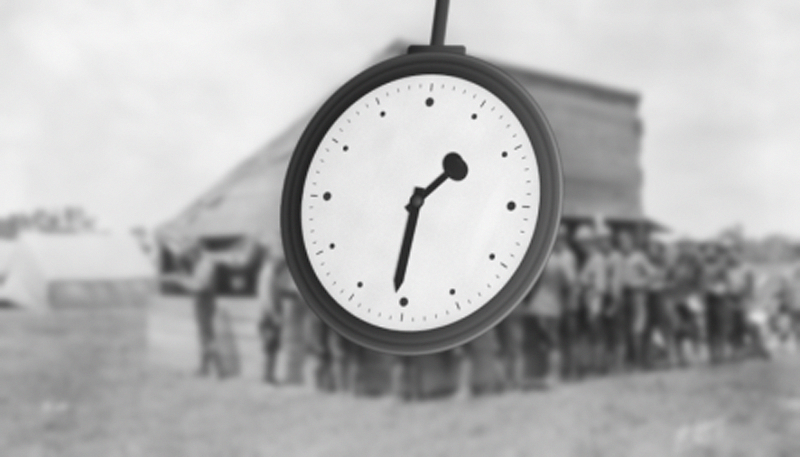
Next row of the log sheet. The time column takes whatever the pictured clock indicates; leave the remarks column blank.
1:31
